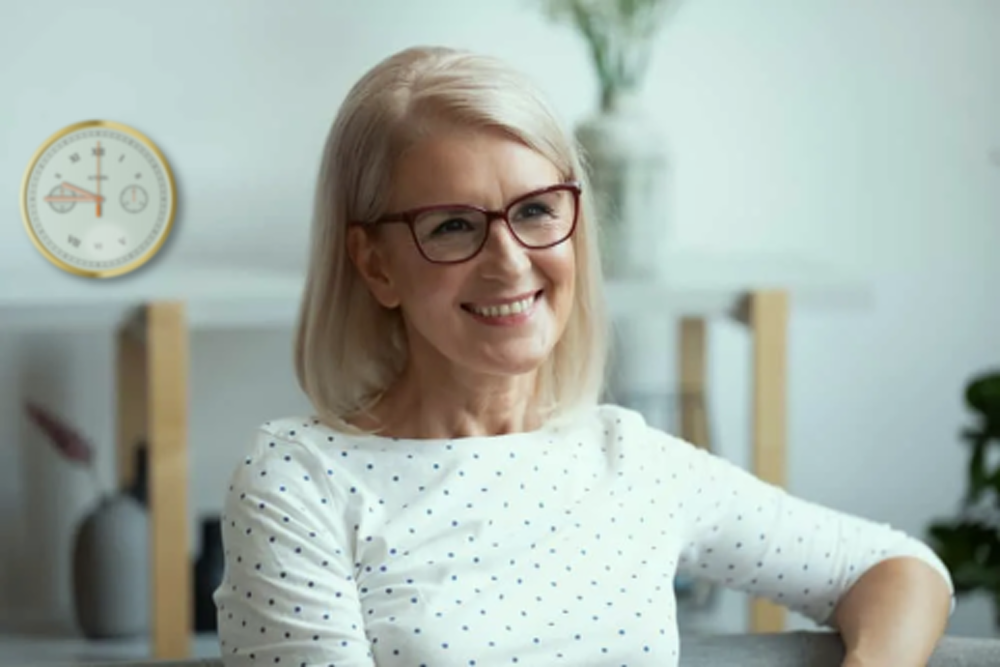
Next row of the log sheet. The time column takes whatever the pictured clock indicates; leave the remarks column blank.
9:45
